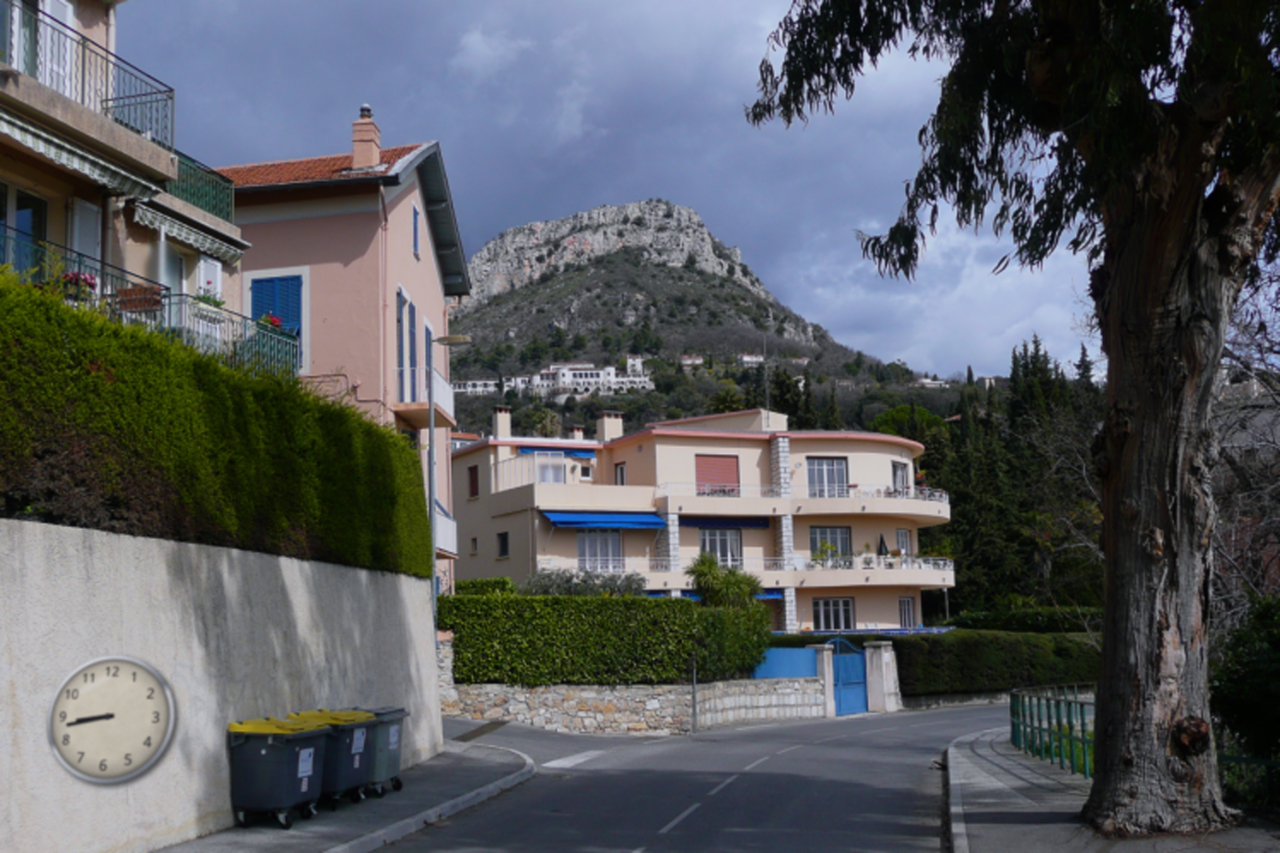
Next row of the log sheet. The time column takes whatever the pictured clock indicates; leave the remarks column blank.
8:43
